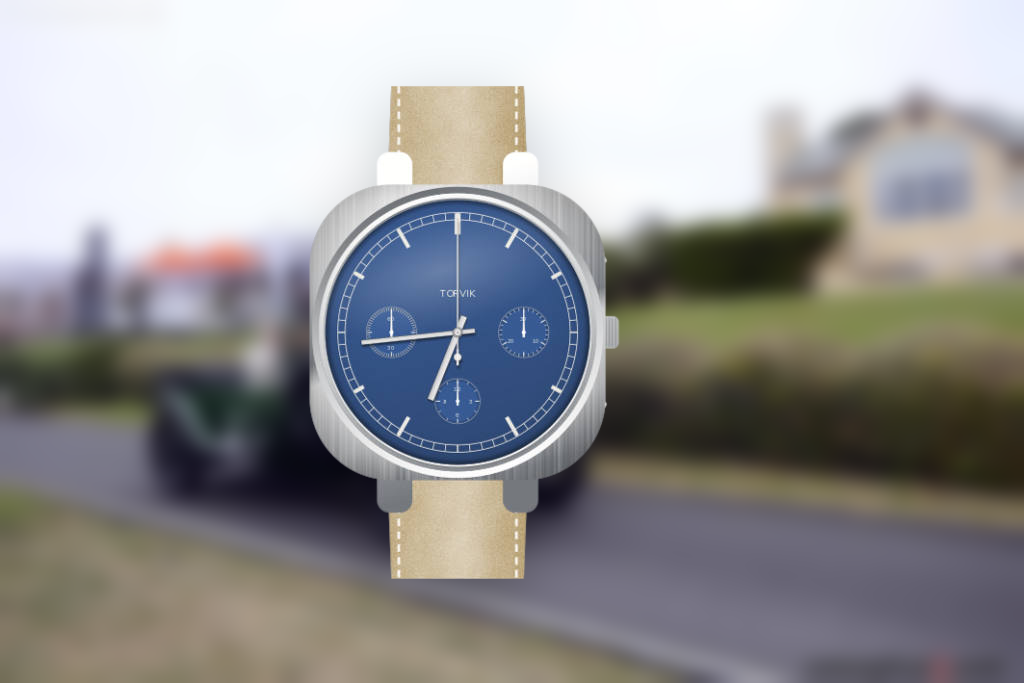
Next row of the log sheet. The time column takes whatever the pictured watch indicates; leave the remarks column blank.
6:44
